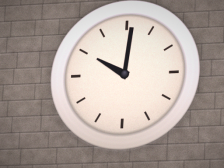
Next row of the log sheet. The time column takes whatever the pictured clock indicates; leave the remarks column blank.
10:01
